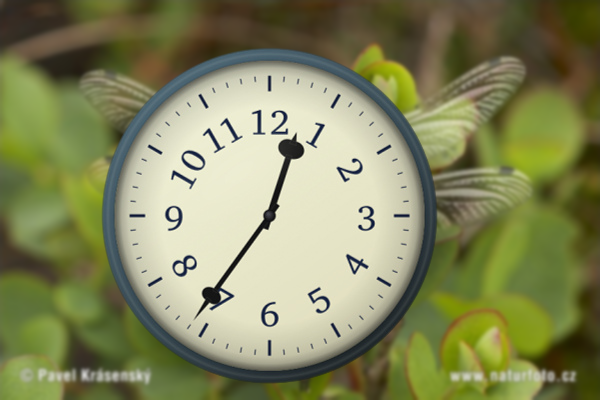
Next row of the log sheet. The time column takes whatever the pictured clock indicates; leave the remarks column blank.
12:36
